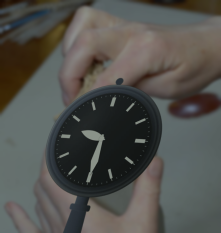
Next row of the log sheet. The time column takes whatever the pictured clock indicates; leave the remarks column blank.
9:30
